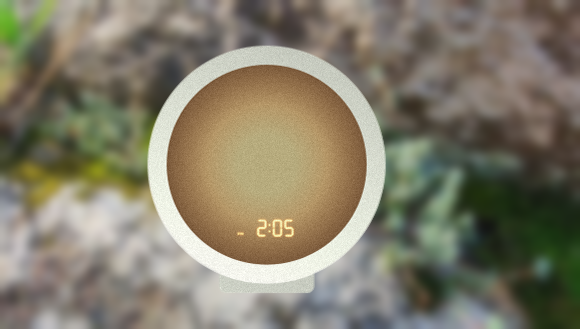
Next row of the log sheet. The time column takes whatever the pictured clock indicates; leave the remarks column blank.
2:05
